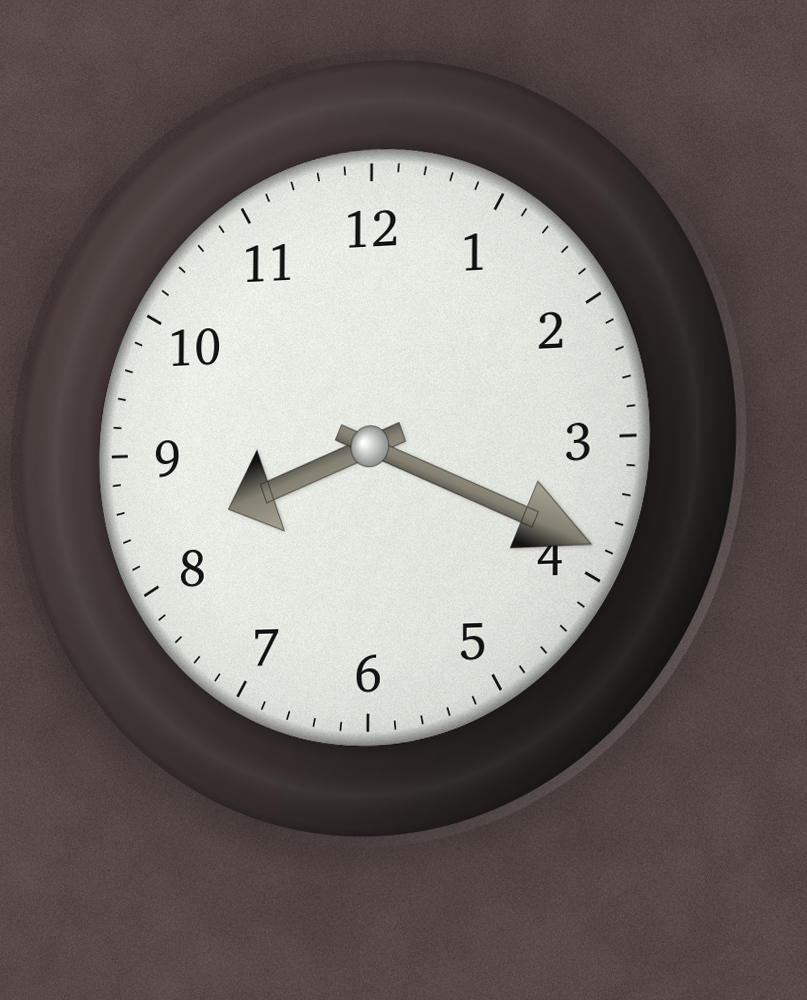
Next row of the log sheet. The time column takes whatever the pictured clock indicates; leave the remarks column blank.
8:19
